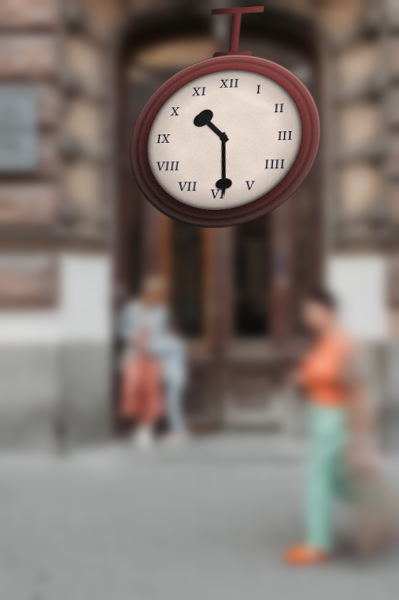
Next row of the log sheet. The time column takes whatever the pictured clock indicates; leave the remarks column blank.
10:29
